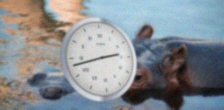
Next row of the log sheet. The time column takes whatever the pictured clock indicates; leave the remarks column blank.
2:43
